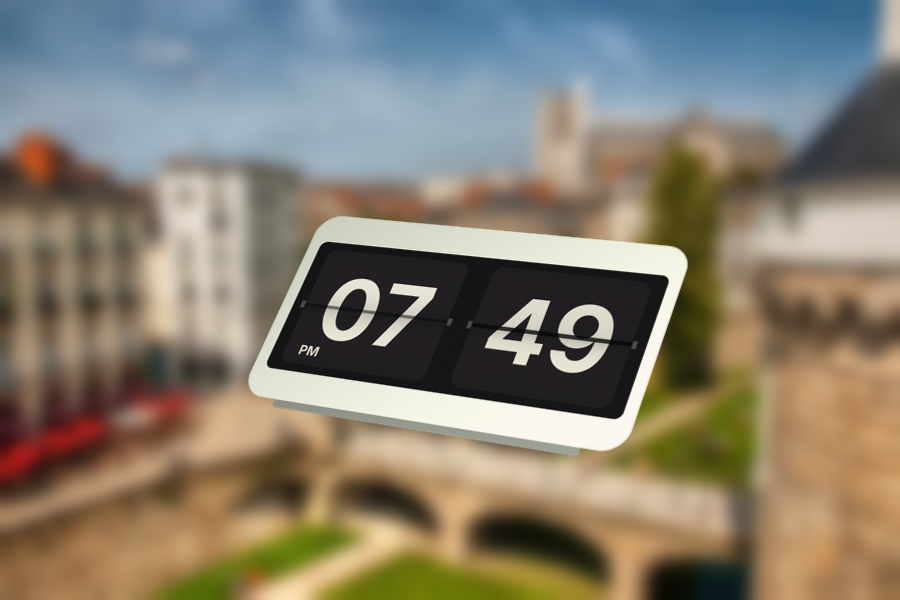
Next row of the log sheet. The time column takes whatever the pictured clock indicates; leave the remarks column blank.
7:49
